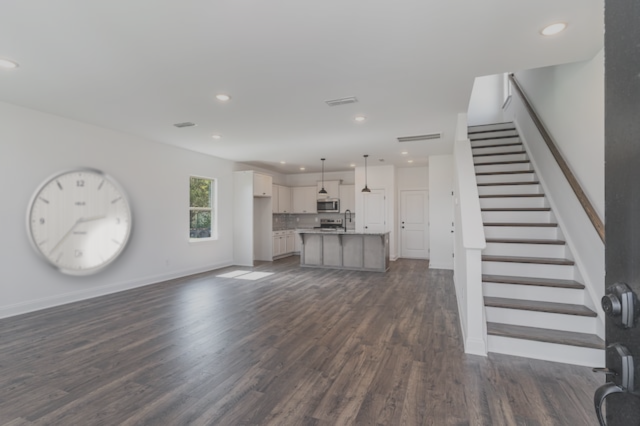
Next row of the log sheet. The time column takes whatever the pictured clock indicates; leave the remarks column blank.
2:37
